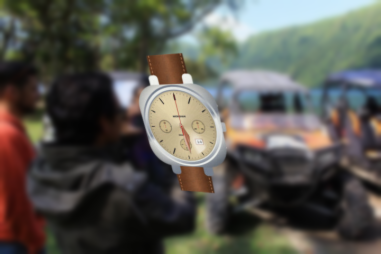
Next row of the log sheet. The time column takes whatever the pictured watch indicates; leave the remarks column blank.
5:29
